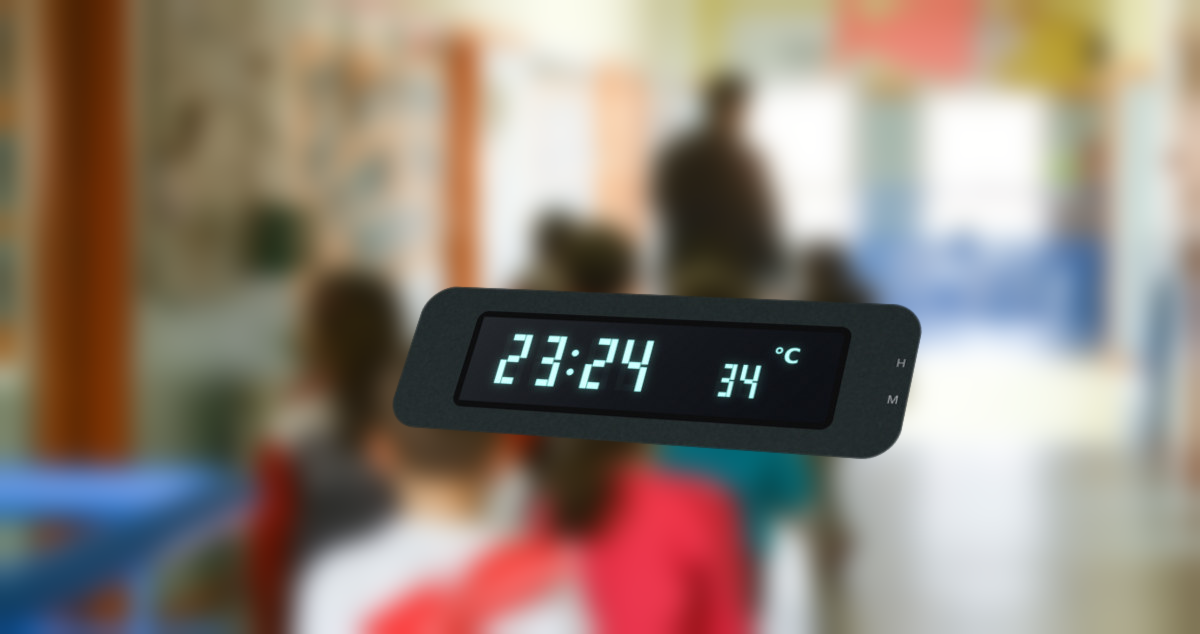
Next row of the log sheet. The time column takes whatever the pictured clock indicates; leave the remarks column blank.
23:24
